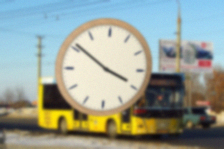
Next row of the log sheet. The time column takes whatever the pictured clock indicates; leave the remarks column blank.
3:51
